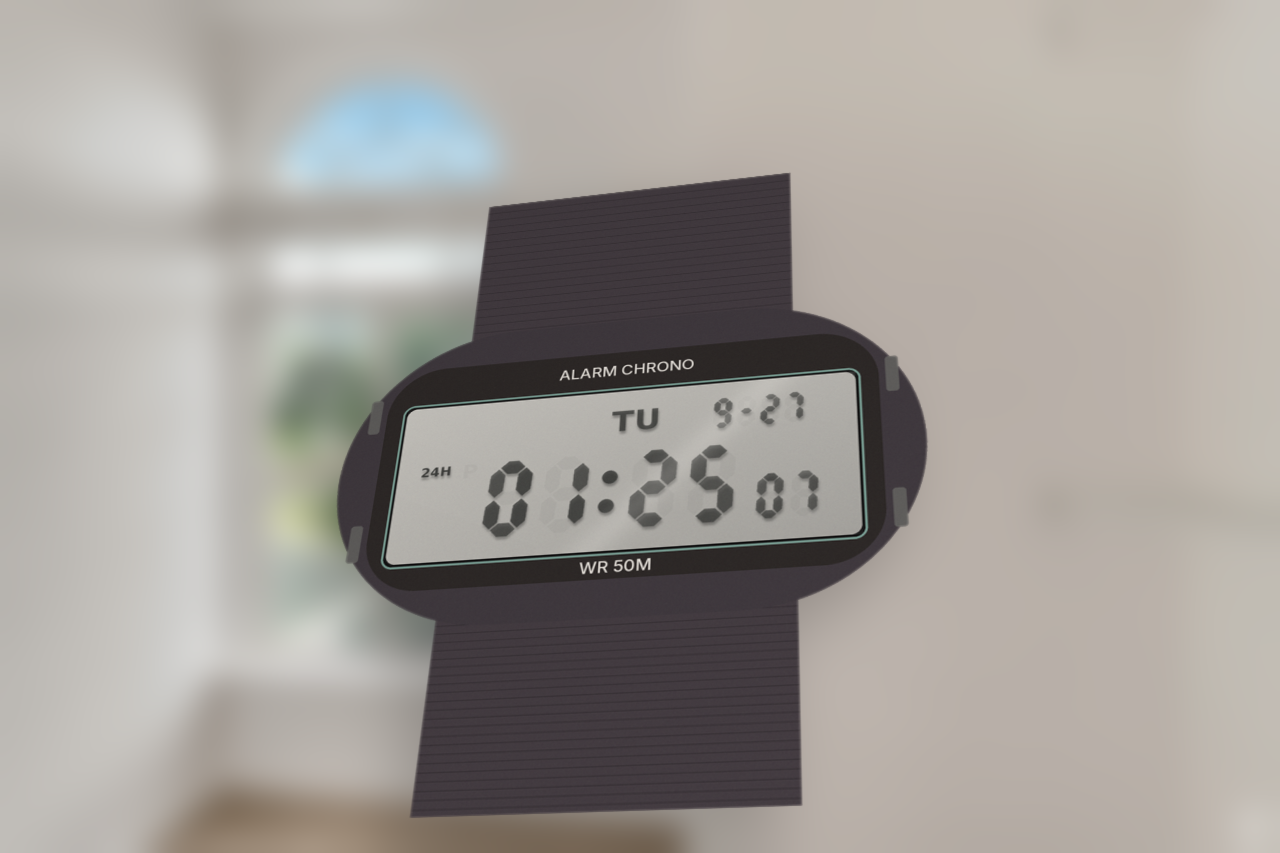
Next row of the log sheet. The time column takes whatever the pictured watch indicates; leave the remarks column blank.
1:25:07
